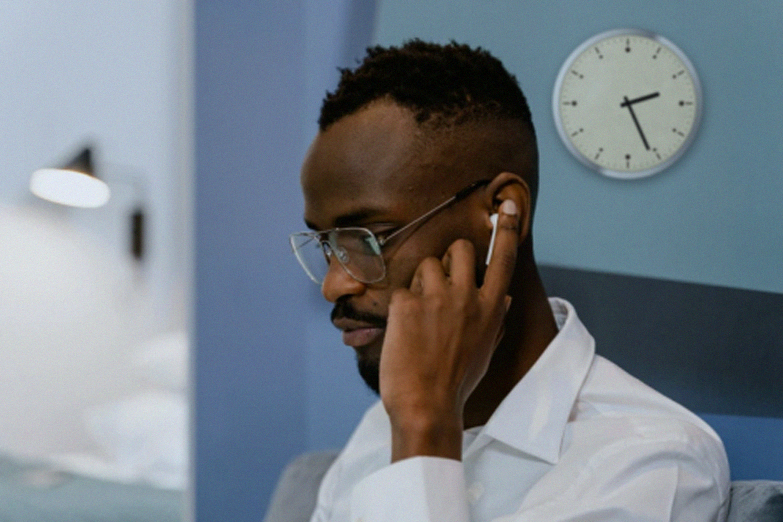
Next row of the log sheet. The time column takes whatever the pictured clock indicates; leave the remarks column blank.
2:26
